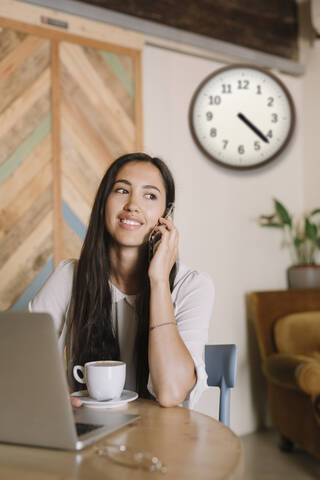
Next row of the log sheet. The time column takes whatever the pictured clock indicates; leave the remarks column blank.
4:22
